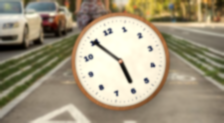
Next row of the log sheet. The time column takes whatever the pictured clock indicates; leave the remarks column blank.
5:55
